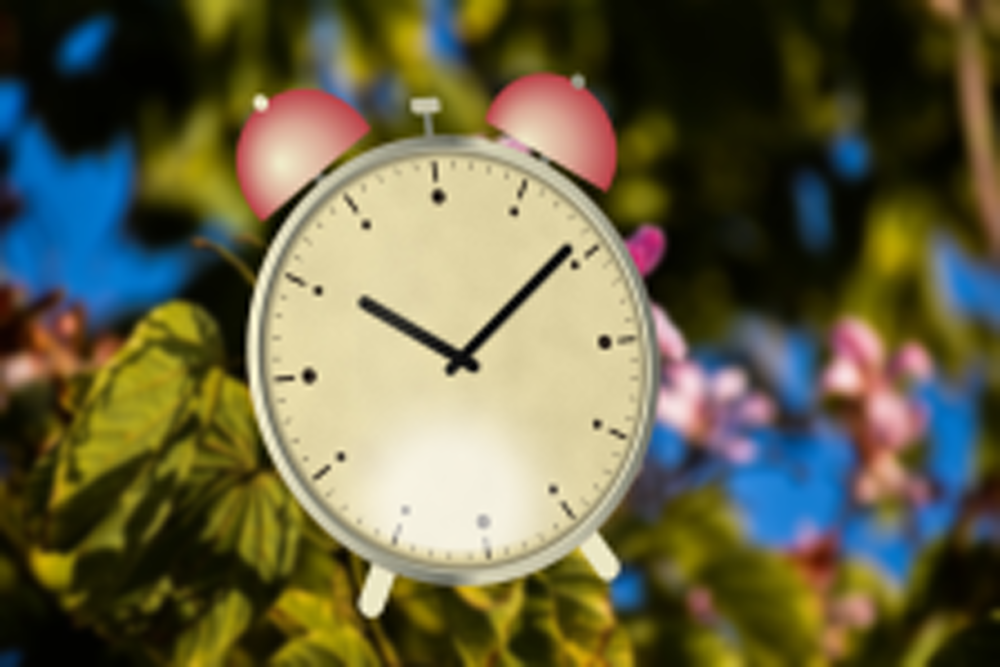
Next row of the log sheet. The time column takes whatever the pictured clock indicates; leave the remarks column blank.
10:09
